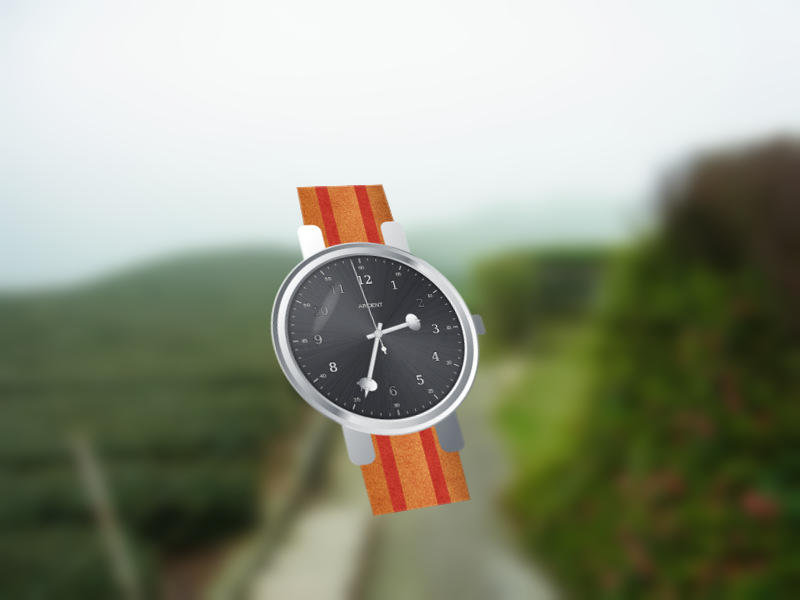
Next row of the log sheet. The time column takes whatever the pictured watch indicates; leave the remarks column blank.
2:33:59
